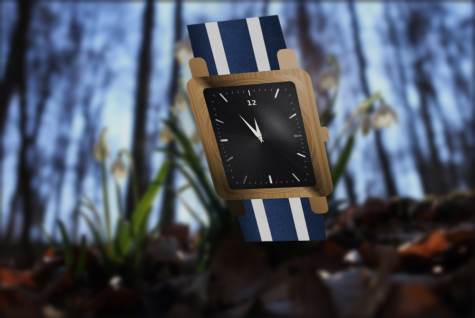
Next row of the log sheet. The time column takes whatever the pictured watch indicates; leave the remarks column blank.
11:55
